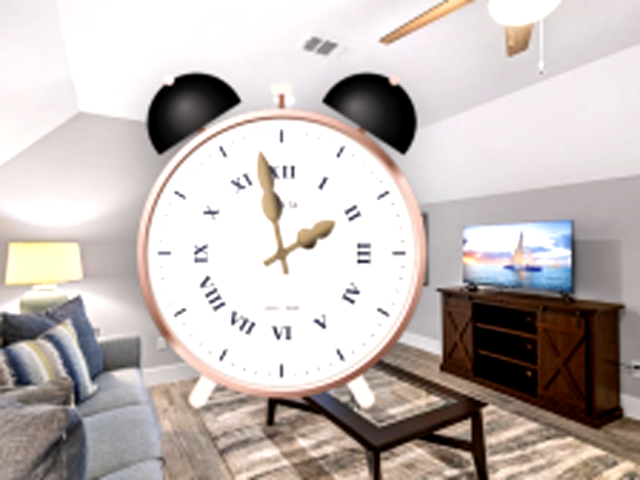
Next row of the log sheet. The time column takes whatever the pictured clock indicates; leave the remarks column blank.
1:58
